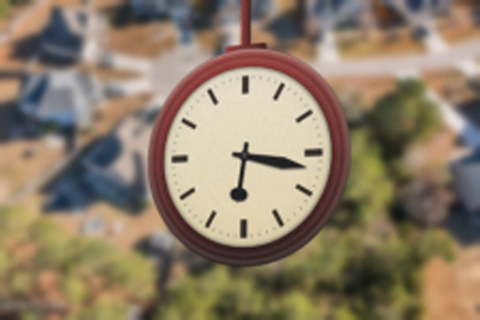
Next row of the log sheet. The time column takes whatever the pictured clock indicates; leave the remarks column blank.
6:17
